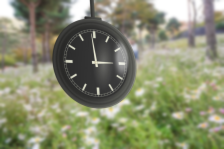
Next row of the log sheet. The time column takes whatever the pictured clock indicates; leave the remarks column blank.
2:59
